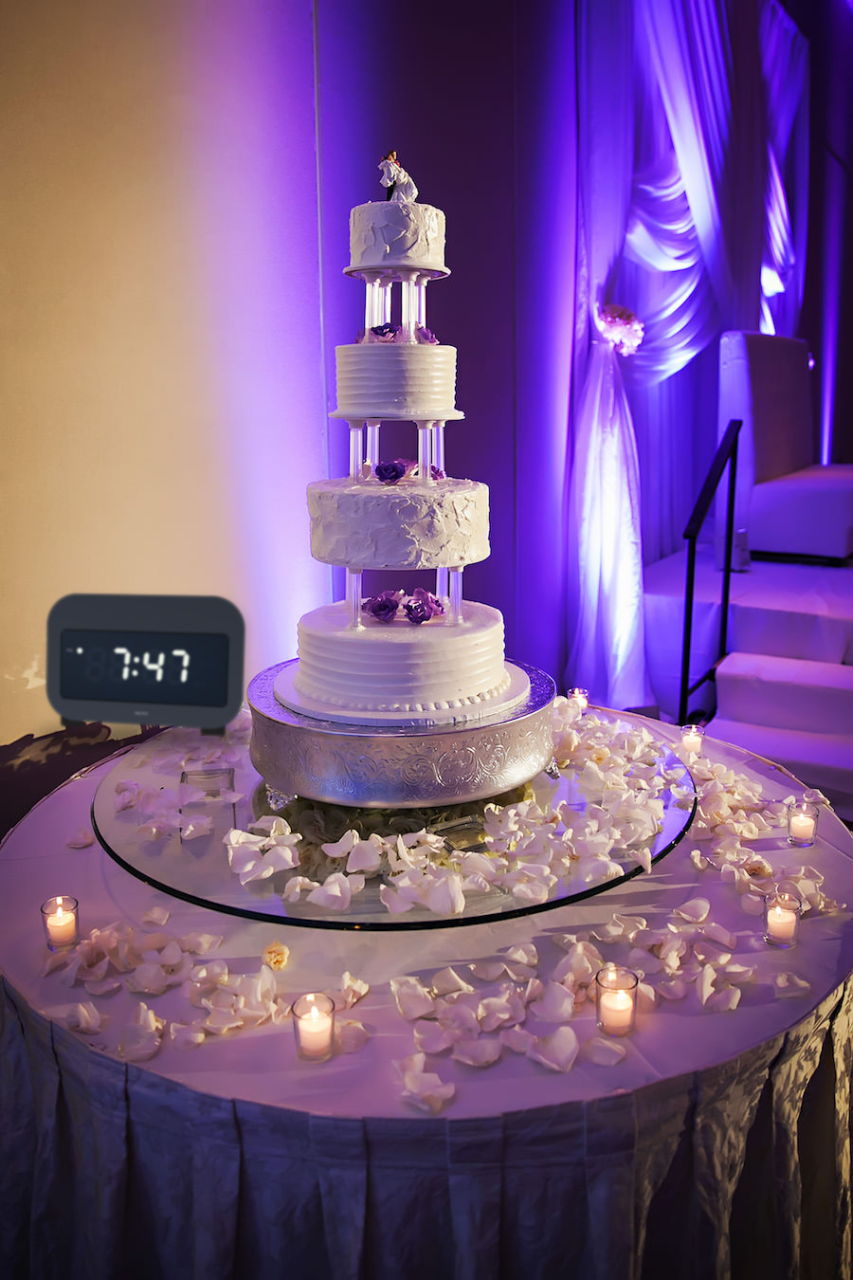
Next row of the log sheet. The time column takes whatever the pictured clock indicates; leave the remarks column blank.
7:47
